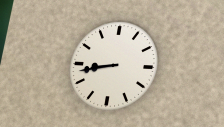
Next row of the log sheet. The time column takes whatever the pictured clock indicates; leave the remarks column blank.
8:43
